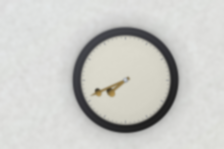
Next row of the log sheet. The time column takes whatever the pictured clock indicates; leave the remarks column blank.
7:41
